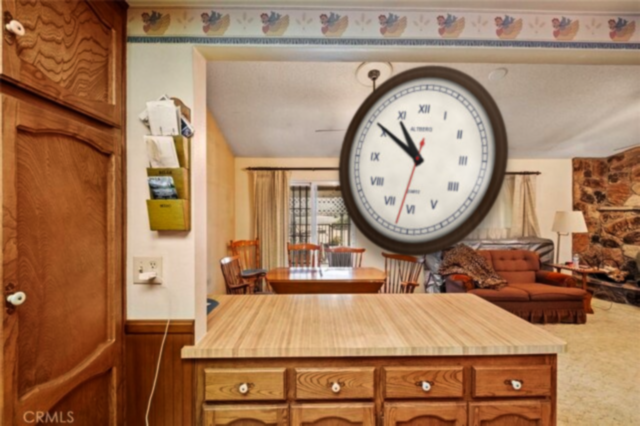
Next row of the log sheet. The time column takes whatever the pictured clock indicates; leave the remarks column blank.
10:50:32
